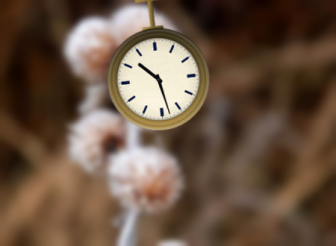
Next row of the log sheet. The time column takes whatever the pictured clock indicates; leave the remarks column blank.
10:28
